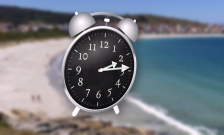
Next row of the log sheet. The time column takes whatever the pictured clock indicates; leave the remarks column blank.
2:14
